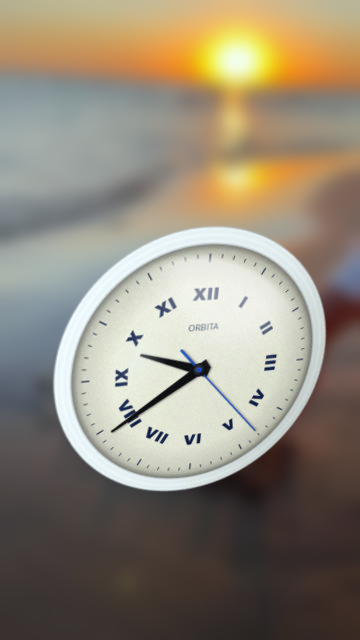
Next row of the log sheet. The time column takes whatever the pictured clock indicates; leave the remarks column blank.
9:39:23
